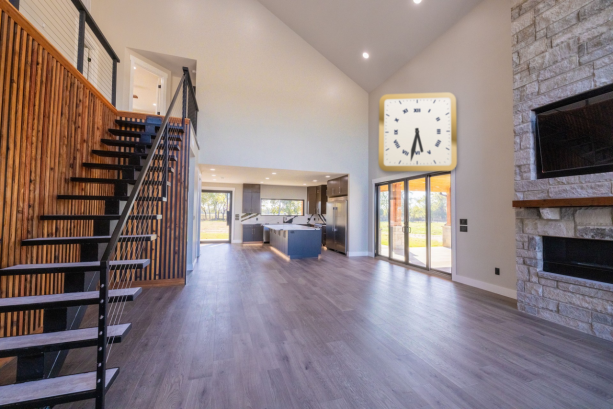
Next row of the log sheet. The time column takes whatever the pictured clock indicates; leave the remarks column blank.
5:32
